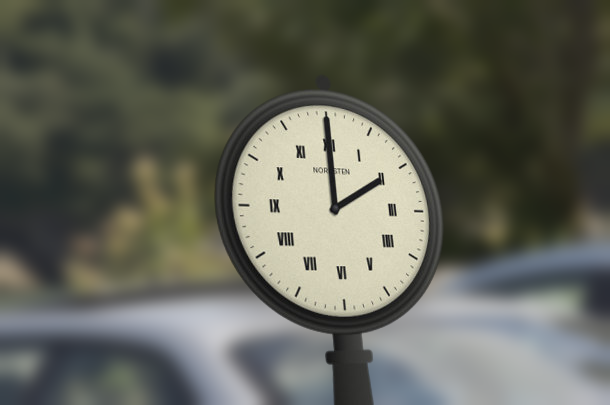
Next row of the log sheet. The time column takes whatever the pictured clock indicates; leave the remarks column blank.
2:00
